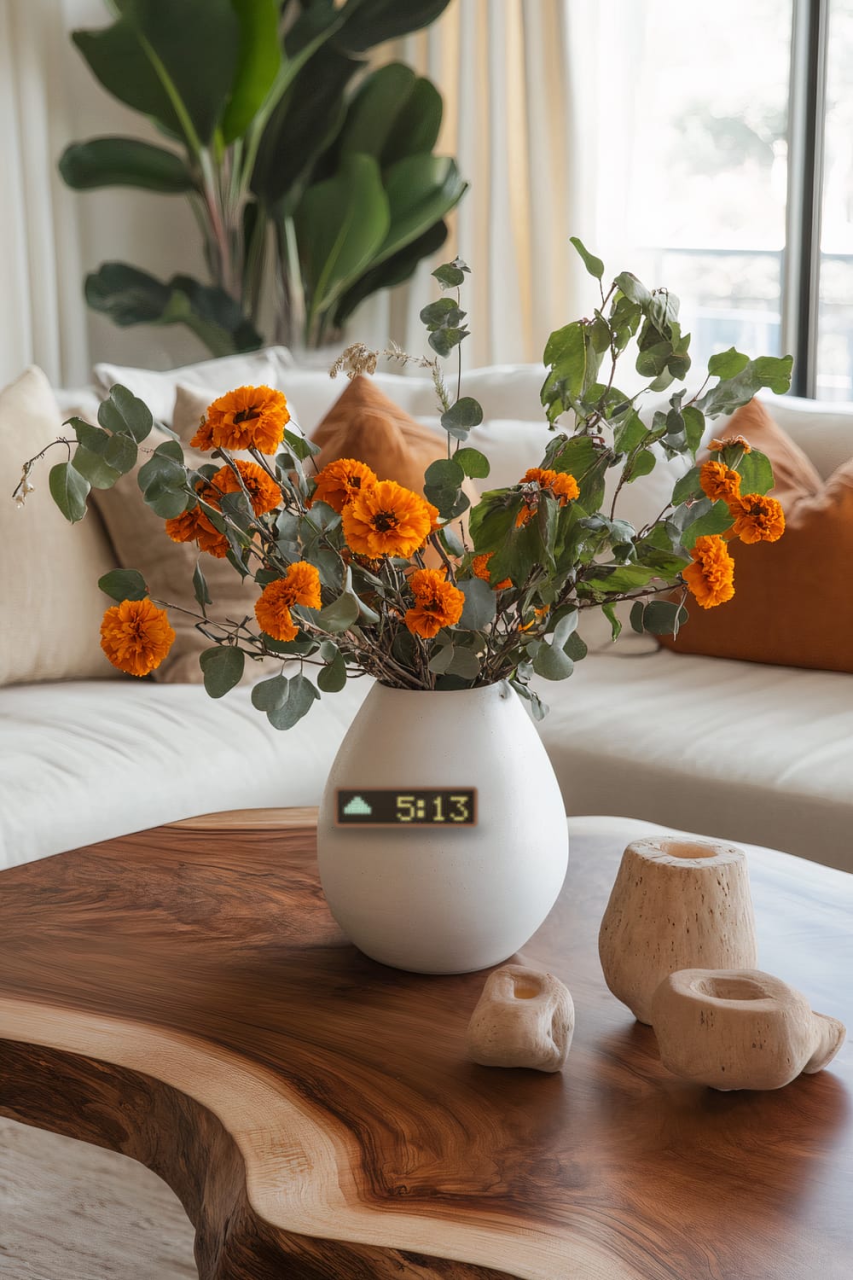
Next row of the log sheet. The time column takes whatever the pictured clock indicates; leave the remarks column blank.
5:13
